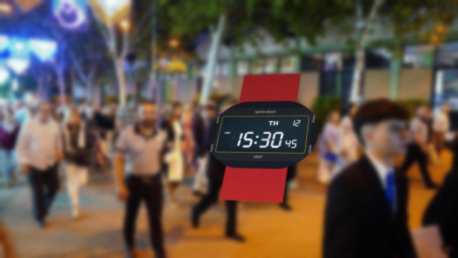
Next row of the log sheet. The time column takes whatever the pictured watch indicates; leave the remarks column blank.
15:30
